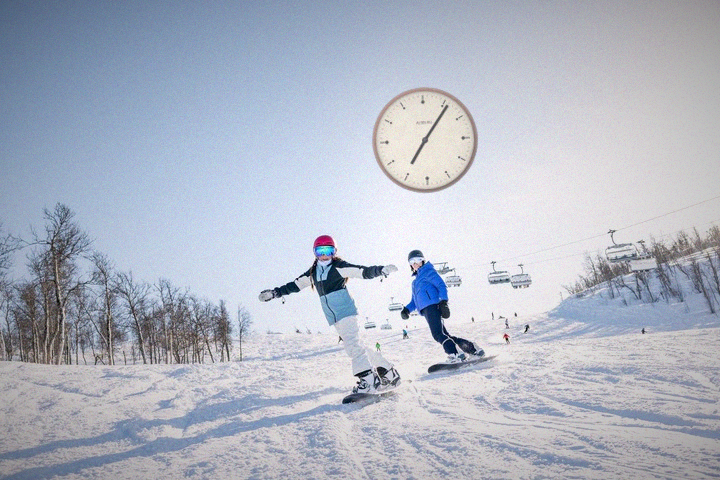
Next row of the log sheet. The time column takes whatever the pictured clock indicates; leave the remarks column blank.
7:06
